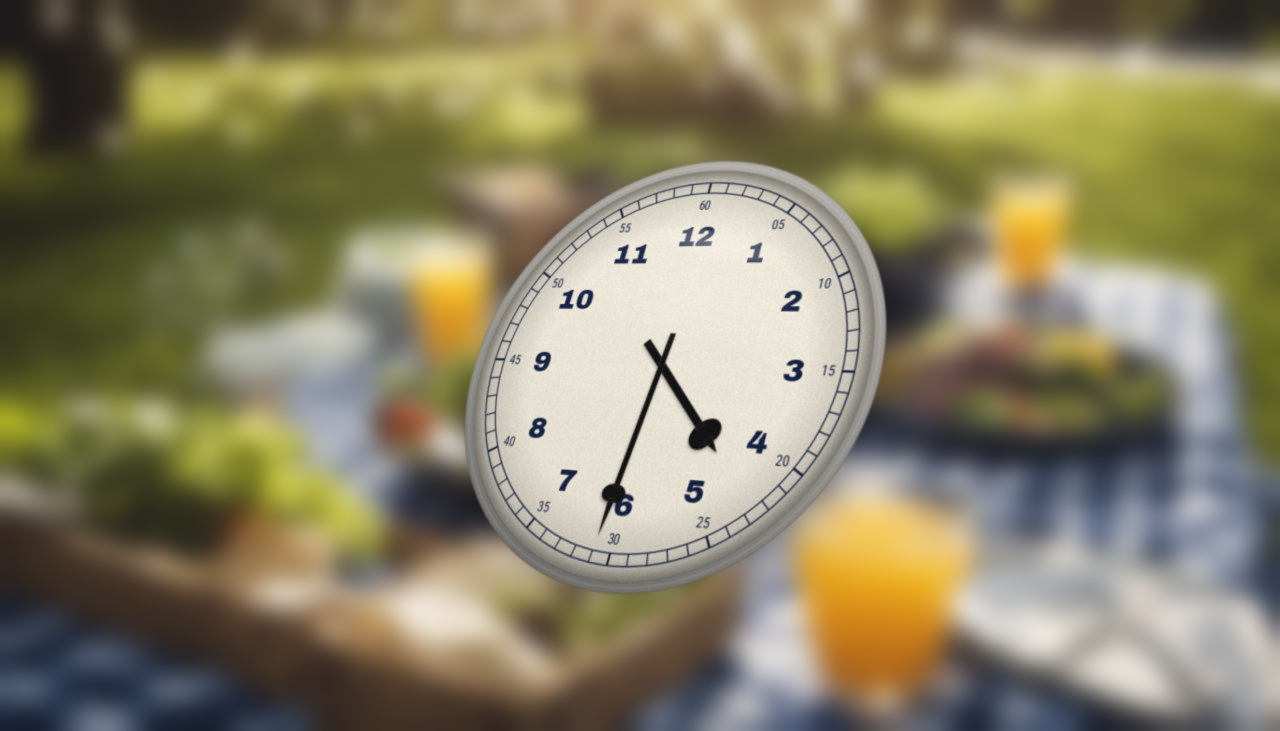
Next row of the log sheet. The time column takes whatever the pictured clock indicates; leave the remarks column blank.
4:31
